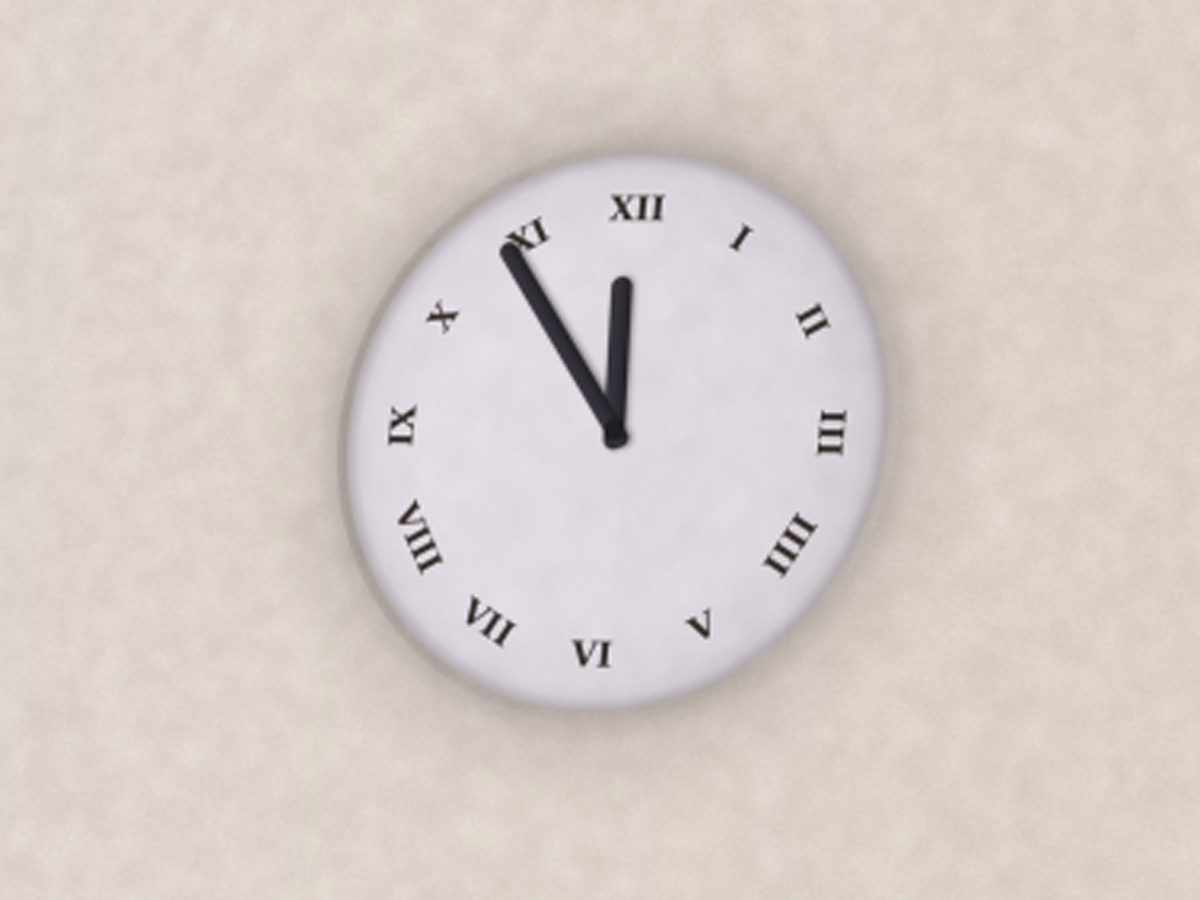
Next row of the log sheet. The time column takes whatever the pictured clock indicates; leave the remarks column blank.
11:54
